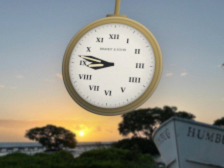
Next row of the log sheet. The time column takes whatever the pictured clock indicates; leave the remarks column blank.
8:47
